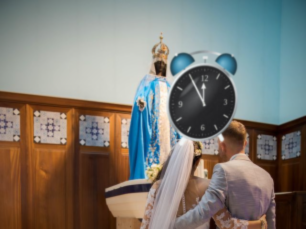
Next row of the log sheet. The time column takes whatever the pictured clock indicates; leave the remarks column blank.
11:55
